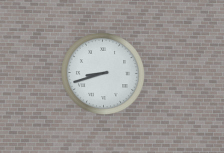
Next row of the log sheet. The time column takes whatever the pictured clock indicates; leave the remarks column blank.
8:42
